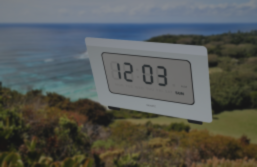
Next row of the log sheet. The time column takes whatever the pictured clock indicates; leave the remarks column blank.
12:03
